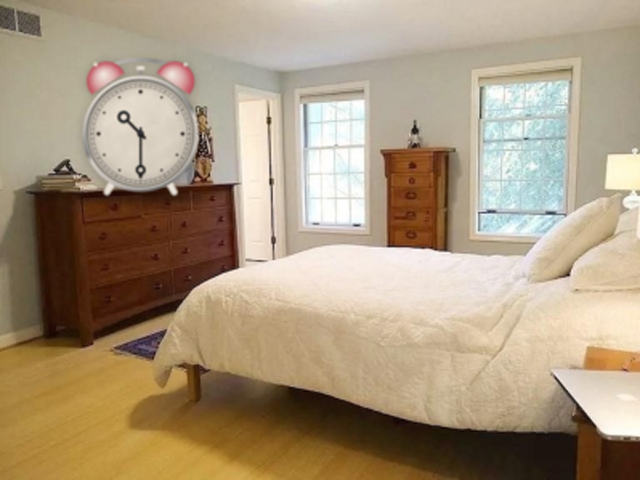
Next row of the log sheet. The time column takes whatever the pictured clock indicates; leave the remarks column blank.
10:30
